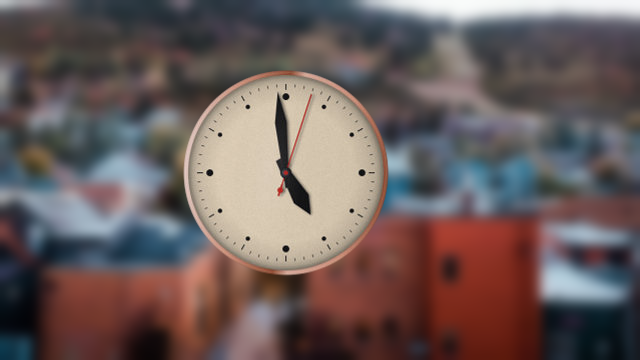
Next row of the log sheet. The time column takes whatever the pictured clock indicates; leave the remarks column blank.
4:59:03
